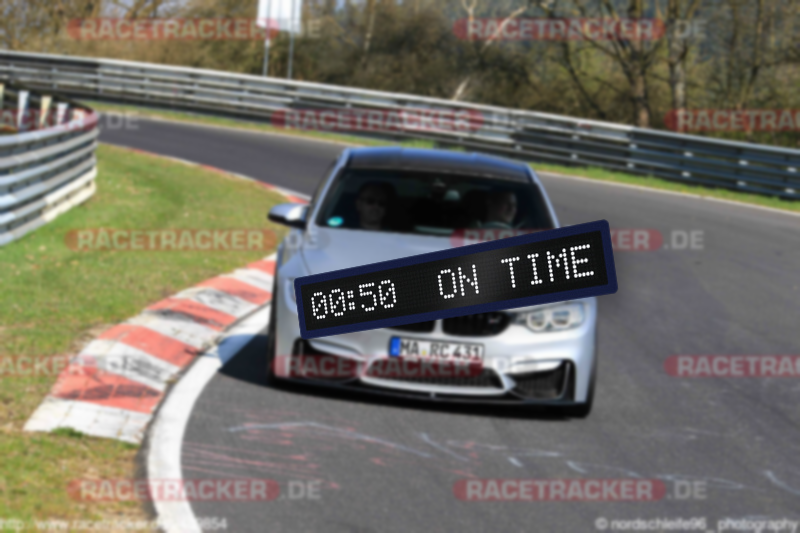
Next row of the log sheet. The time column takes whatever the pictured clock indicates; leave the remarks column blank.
0:50
